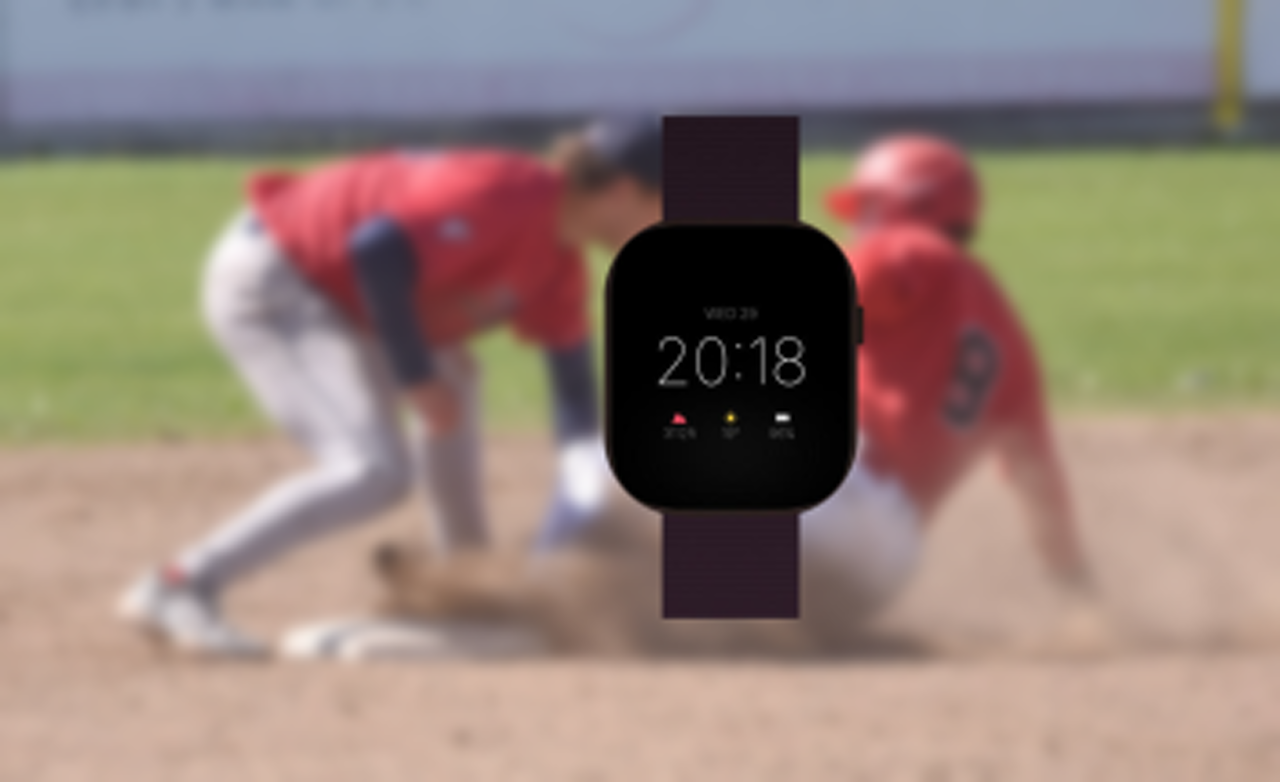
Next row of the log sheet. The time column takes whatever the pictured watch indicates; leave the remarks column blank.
20:18
